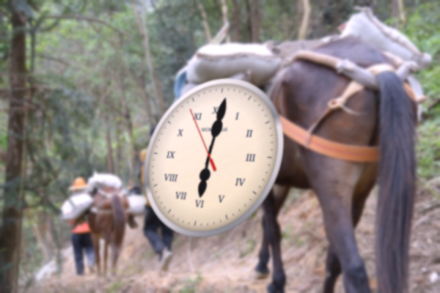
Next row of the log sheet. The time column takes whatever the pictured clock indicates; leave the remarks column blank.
6:00:54
